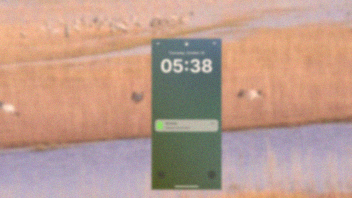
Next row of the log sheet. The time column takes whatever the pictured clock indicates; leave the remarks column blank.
5:38
